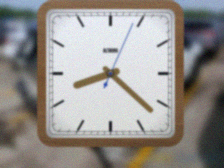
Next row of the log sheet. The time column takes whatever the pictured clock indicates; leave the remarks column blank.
8:22:04
